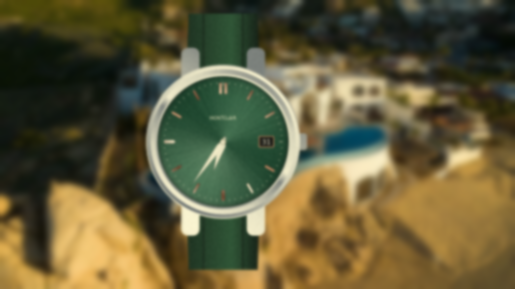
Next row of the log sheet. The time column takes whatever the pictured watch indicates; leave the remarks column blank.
6:36
